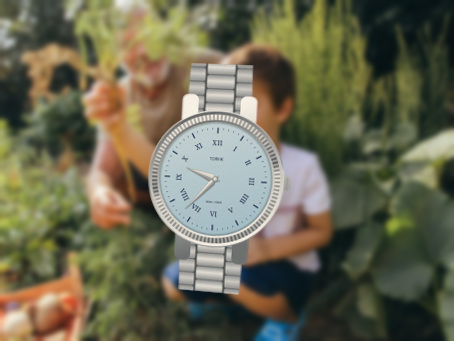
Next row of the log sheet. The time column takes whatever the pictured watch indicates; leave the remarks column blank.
9:37
